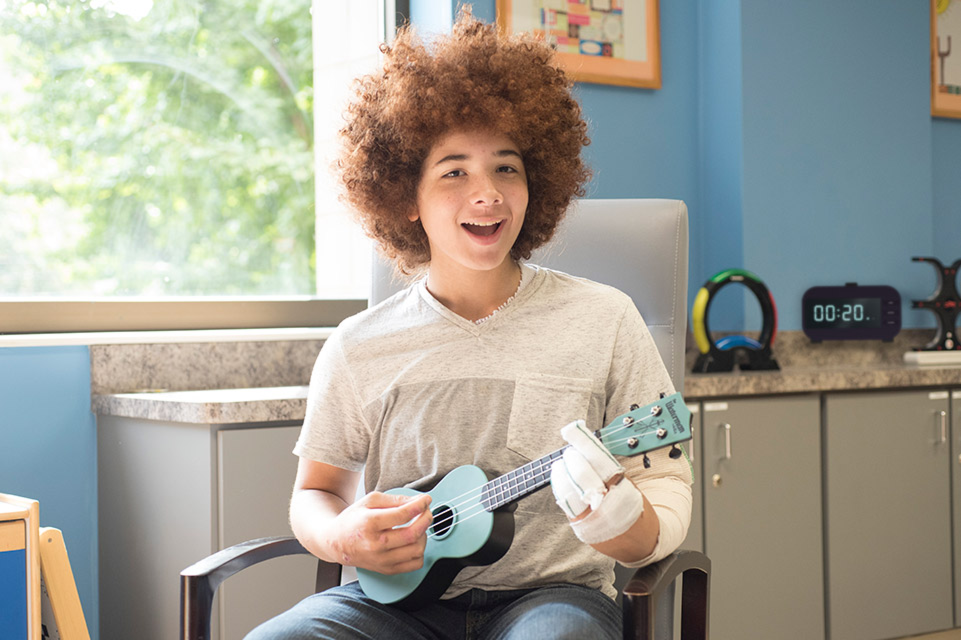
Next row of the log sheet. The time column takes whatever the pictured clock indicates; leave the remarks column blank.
0:20
